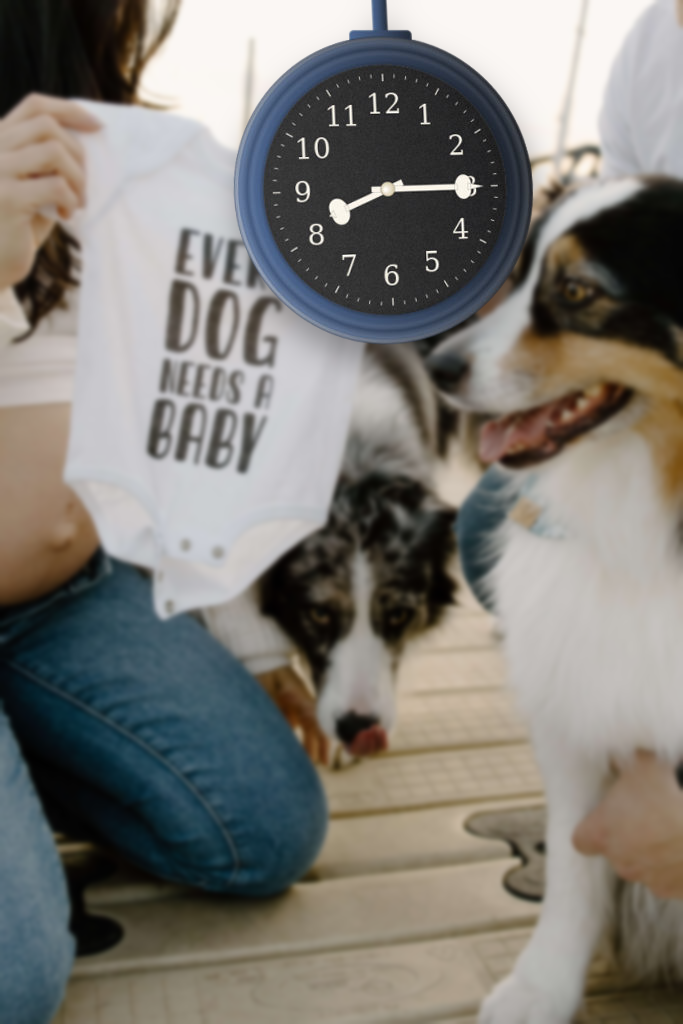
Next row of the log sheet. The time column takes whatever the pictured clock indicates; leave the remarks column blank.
8:15
